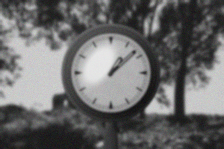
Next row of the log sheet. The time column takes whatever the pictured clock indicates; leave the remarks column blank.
1:08
